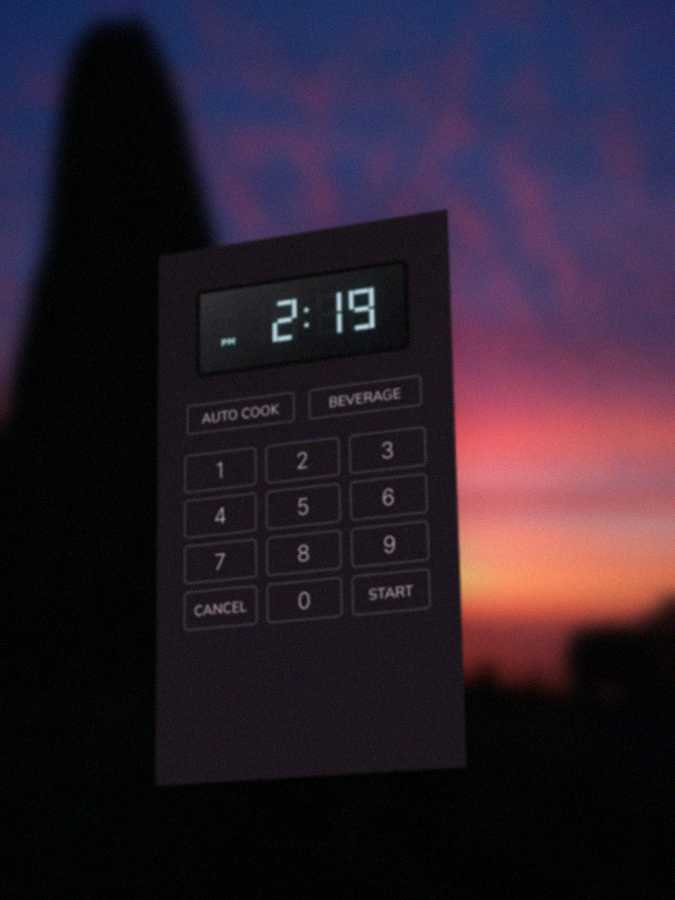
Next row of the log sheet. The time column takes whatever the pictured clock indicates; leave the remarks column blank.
2:19
